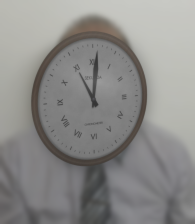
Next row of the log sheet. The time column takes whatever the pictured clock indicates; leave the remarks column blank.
11:01
